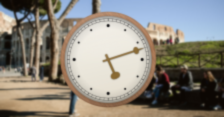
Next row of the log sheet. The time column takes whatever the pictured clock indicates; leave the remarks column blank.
5:12
